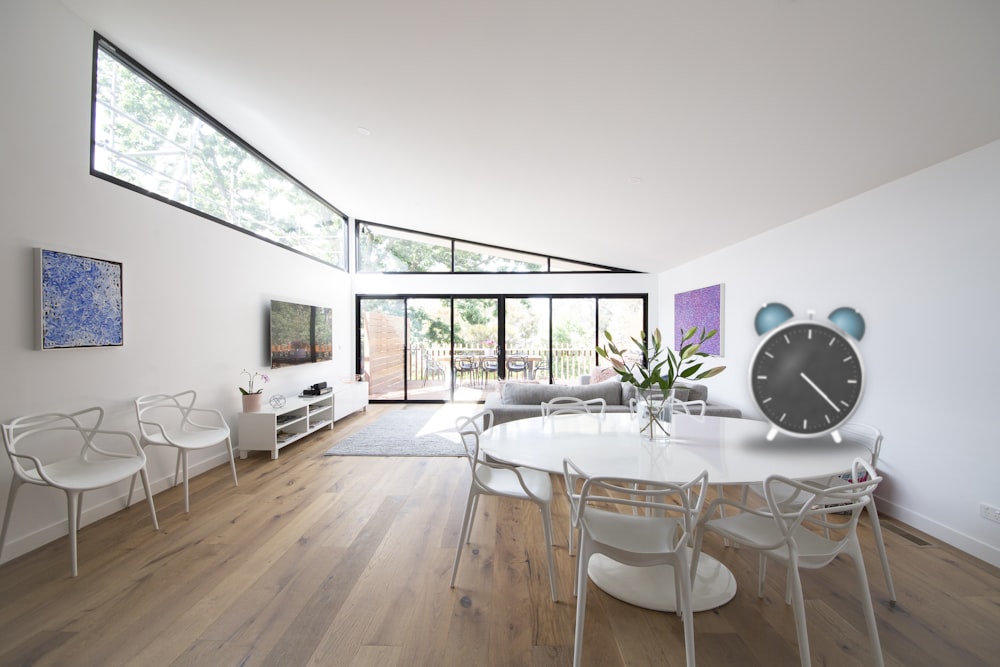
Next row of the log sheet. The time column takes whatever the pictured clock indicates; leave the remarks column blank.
4:22
